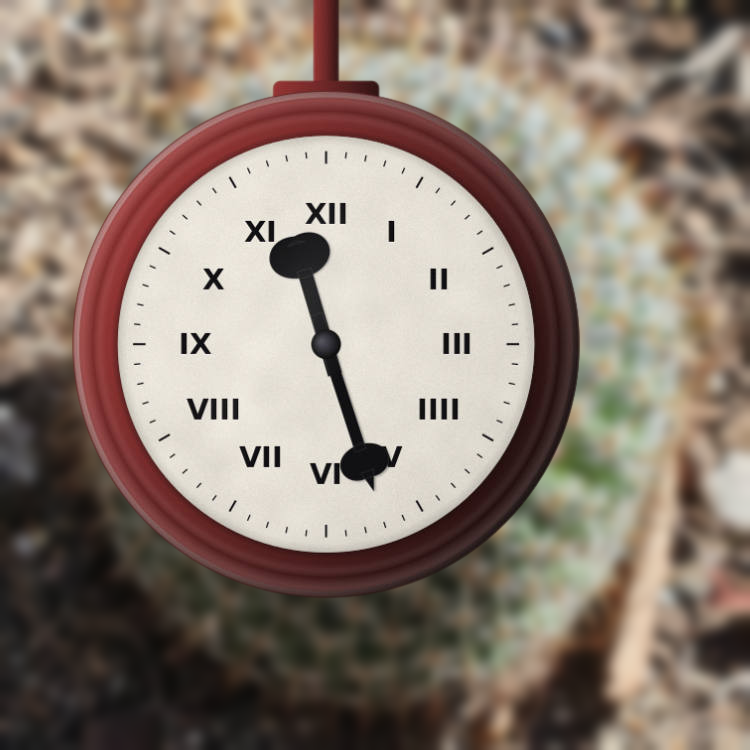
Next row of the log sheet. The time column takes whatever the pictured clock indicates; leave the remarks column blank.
11:27
